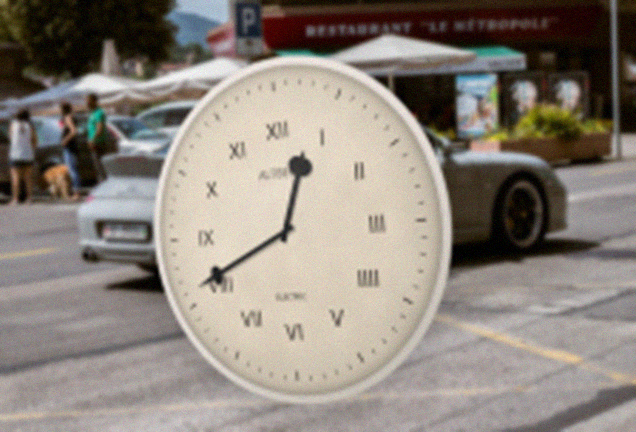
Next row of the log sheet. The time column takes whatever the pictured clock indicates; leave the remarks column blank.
12:41
